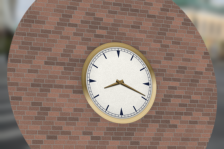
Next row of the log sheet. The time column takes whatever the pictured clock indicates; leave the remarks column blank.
8:19
